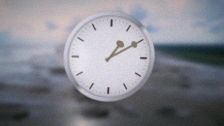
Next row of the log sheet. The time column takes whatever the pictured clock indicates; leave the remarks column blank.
1:10
